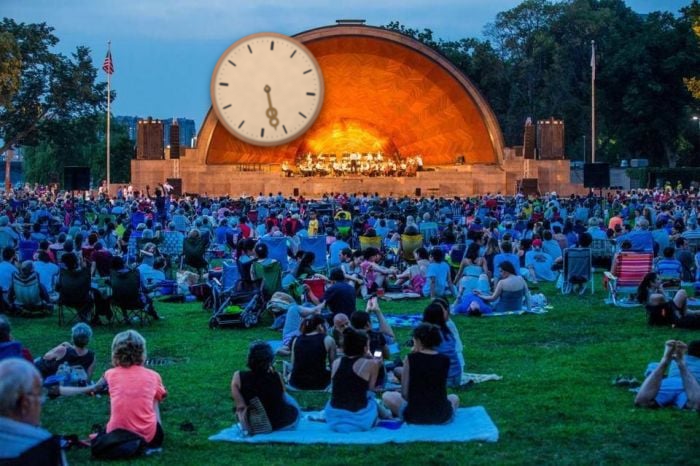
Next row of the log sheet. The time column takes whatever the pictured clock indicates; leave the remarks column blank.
5:27
